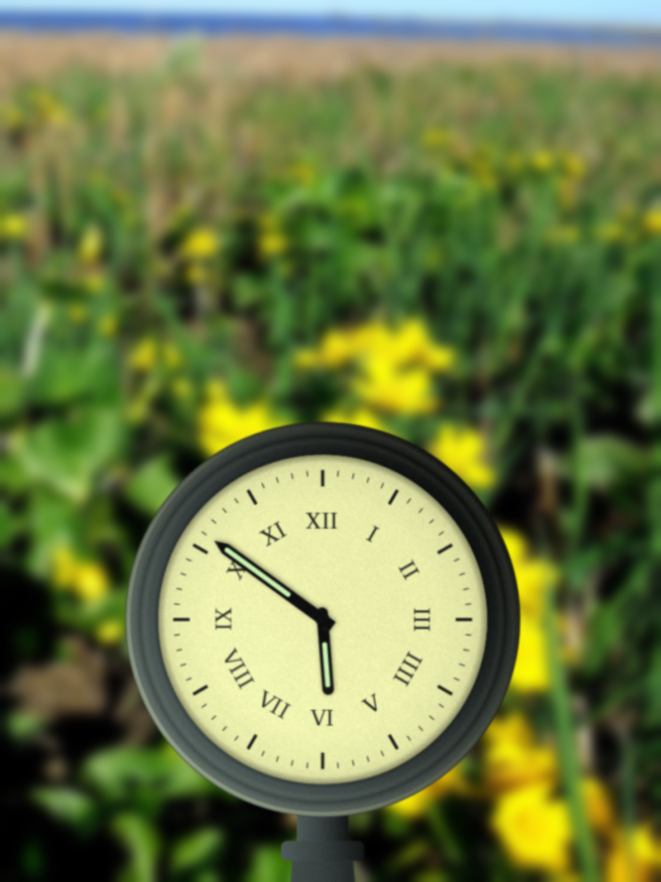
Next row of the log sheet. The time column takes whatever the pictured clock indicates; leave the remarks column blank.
5:51
